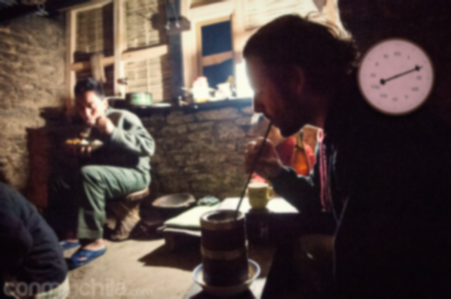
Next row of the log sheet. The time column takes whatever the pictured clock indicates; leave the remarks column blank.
8:11
